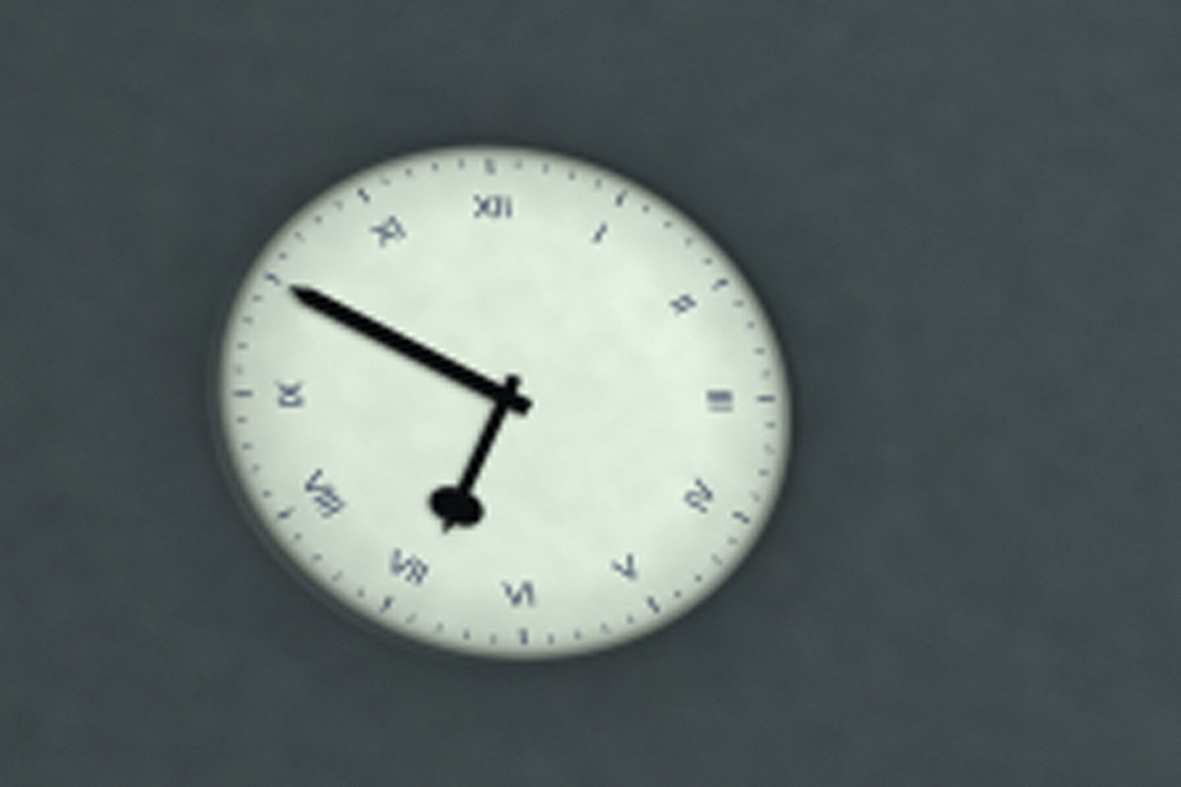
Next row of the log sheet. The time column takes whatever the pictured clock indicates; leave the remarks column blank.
6:50
